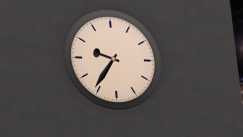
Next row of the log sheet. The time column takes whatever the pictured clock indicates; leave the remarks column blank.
9:36
